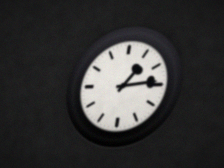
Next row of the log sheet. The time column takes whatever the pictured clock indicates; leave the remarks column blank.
1:14
